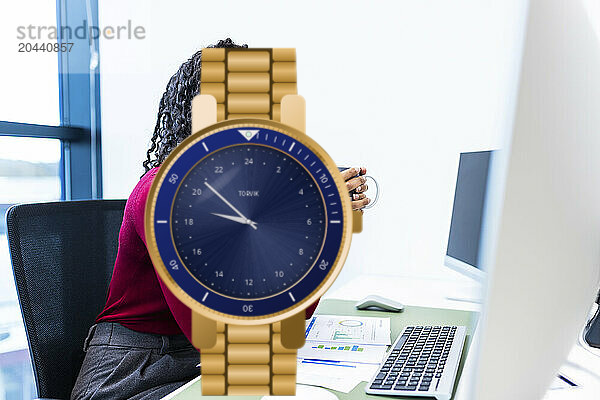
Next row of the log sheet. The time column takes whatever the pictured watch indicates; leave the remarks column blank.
18:52
